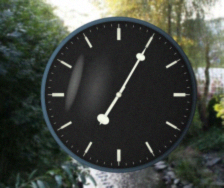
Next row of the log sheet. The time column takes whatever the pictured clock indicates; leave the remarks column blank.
7:05
